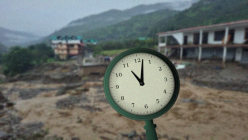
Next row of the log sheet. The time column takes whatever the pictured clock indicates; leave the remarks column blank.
11:02
